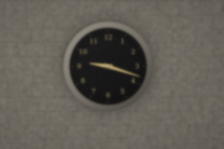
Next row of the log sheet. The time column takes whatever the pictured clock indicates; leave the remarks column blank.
9:18
